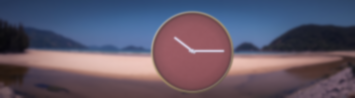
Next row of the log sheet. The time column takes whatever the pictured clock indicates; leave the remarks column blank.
10:15
